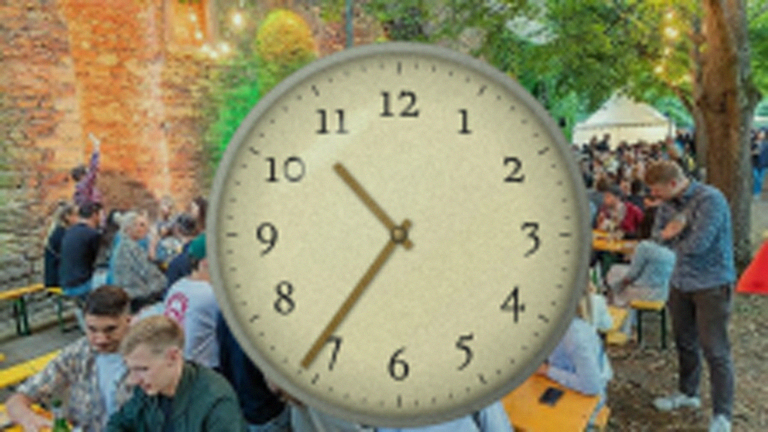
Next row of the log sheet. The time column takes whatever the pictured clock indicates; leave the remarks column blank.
10:36
